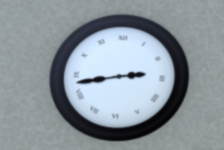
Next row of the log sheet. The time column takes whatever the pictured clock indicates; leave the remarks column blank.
2:43
